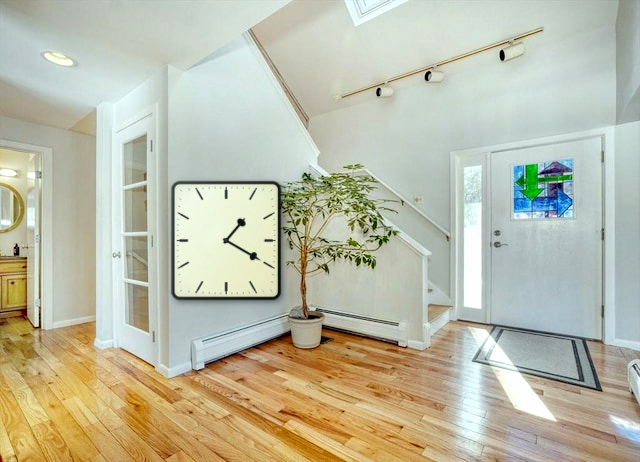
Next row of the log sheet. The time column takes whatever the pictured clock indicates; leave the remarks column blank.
1:20
